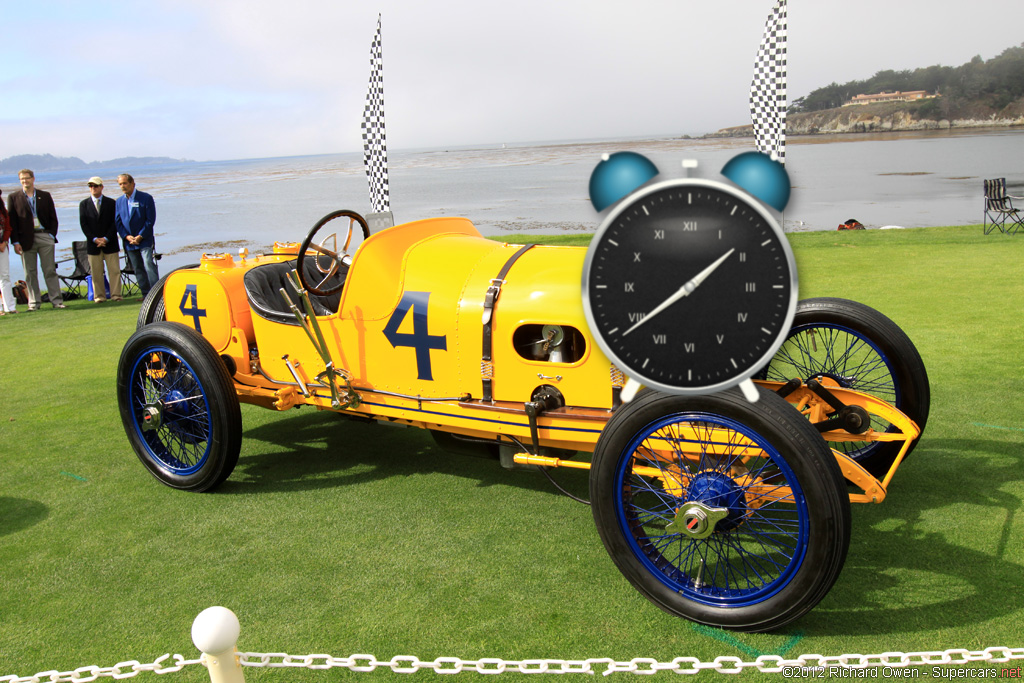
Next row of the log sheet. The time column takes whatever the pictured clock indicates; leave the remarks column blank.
1:39
